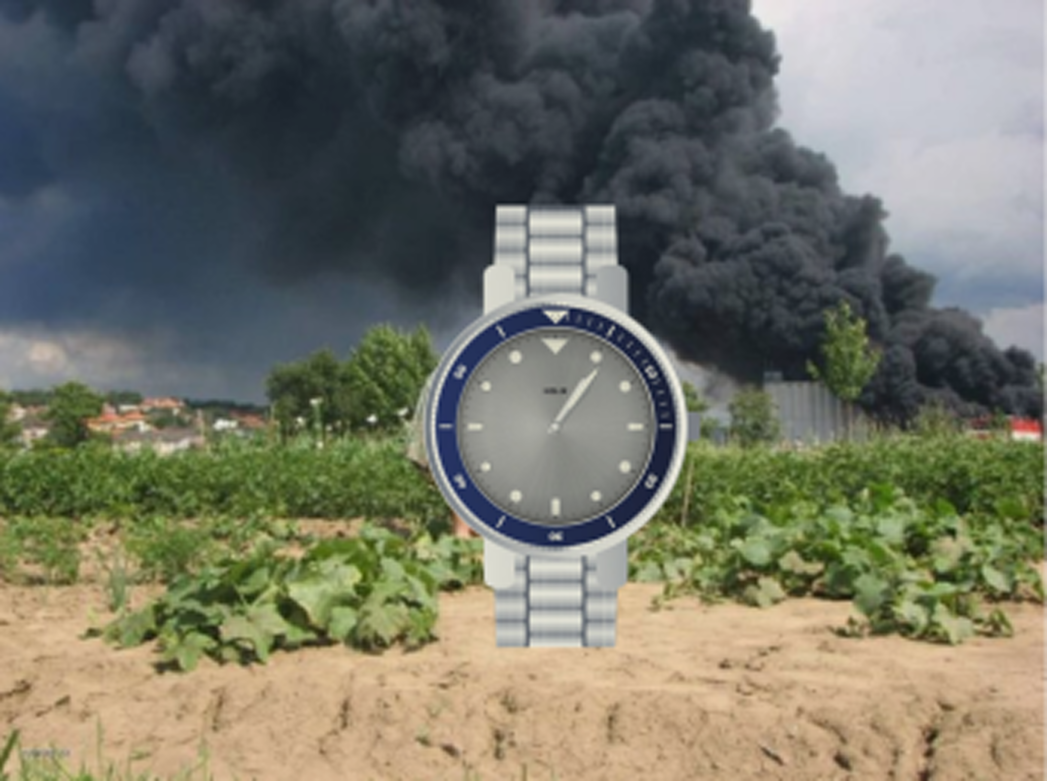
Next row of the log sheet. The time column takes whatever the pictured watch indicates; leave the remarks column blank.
1:06
